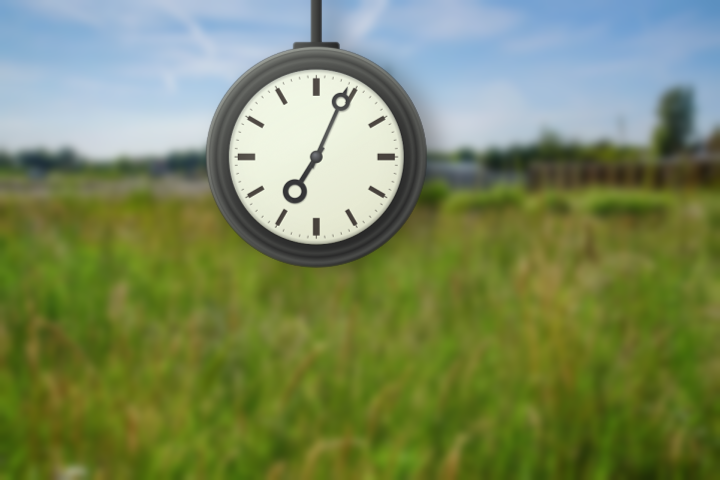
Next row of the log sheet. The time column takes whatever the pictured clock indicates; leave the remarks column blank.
7:04
